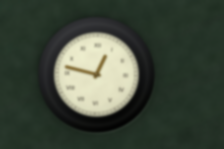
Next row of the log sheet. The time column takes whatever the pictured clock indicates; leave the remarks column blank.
12:47
